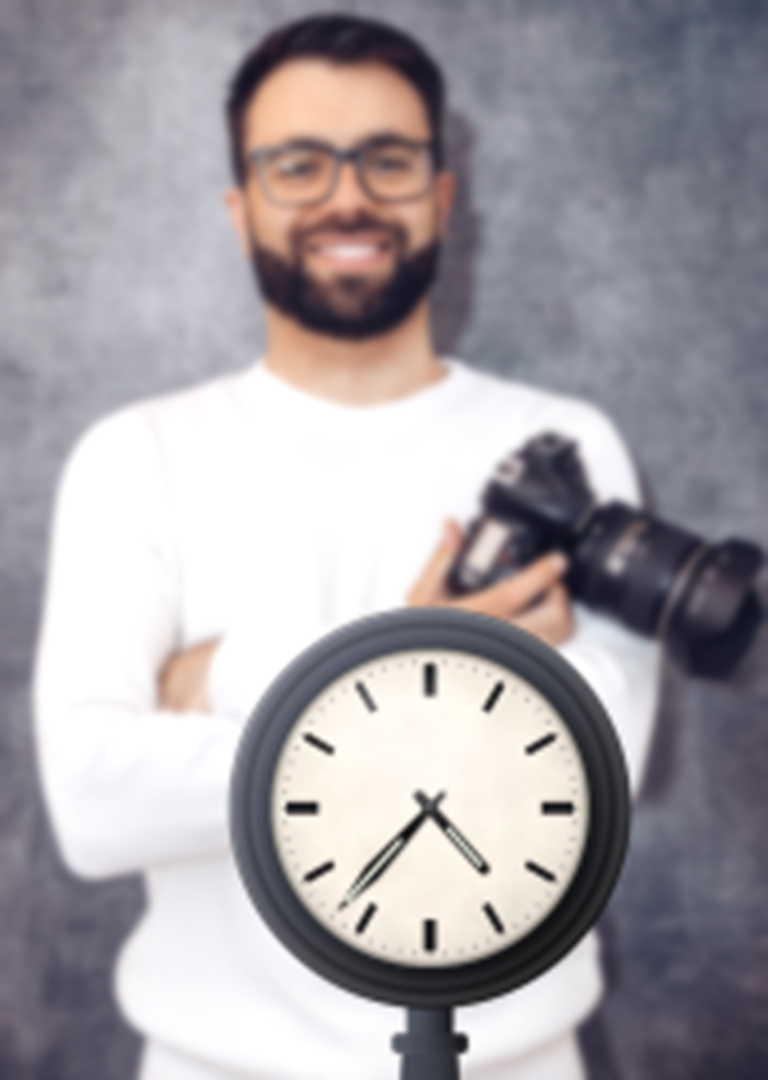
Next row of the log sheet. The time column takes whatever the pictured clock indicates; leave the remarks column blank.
4:37
